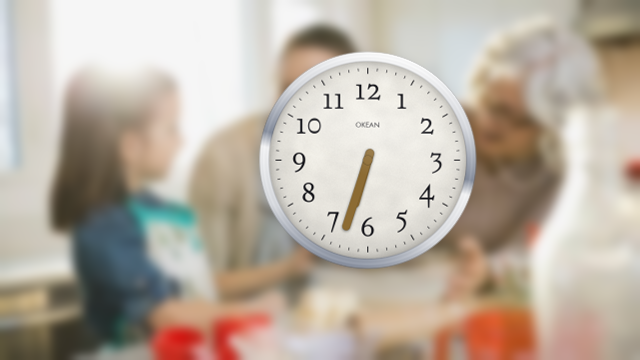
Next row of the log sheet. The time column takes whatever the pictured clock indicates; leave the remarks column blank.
6:33
